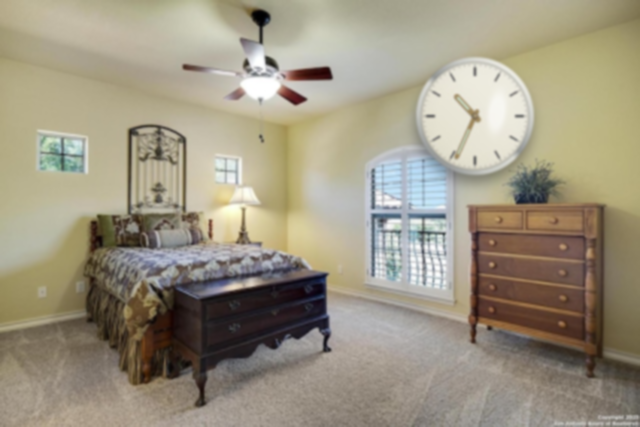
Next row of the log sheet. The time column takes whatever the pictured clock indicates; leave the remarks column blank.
10:34
